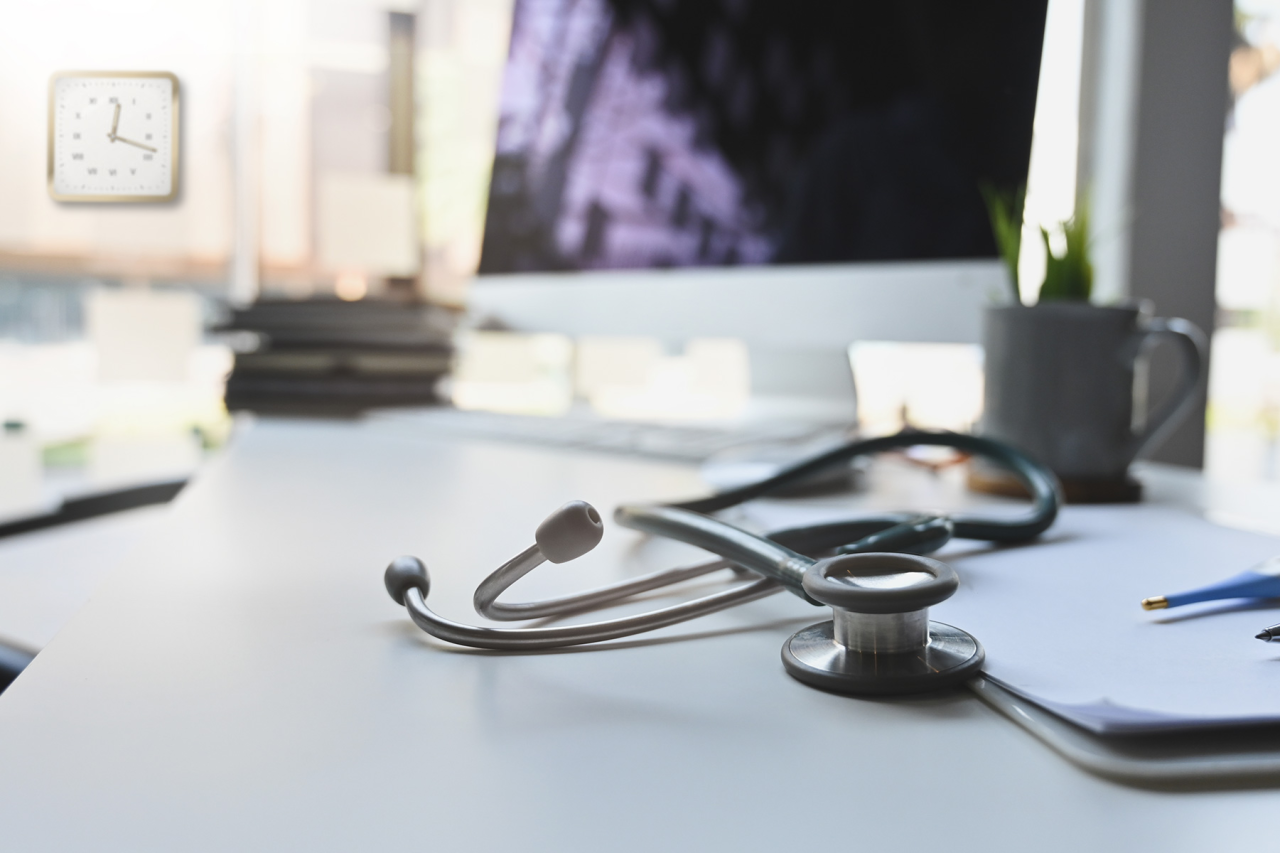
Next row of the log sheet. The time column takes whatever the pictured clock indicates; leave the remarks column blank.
12:18
